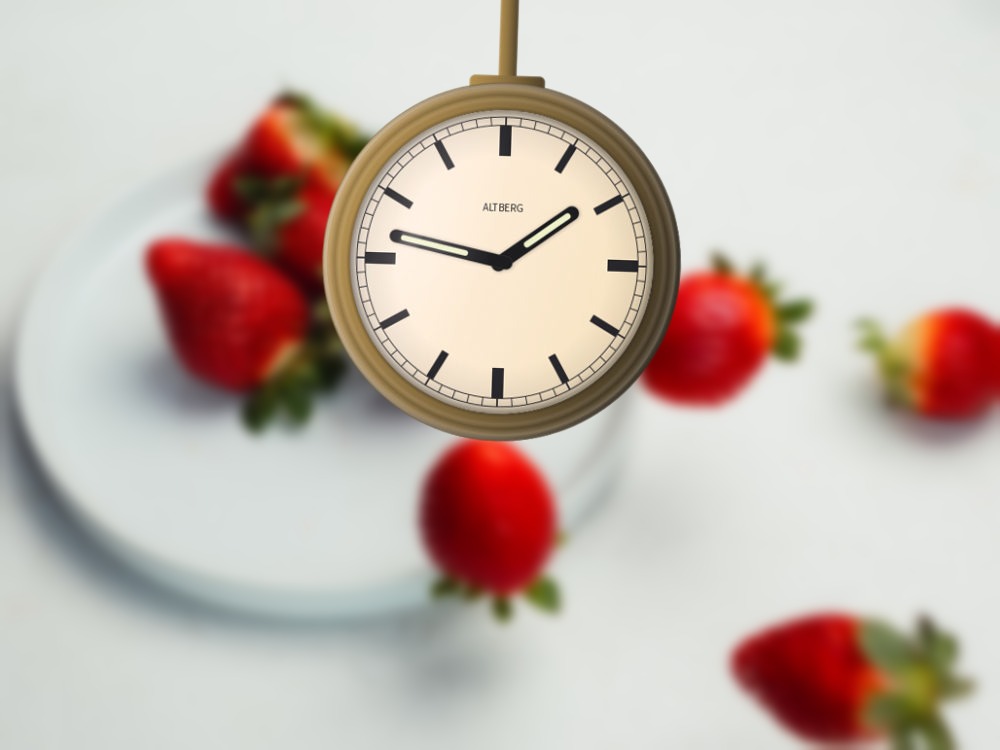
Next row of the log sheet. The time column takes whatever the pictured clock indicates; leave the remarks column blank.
1:47
